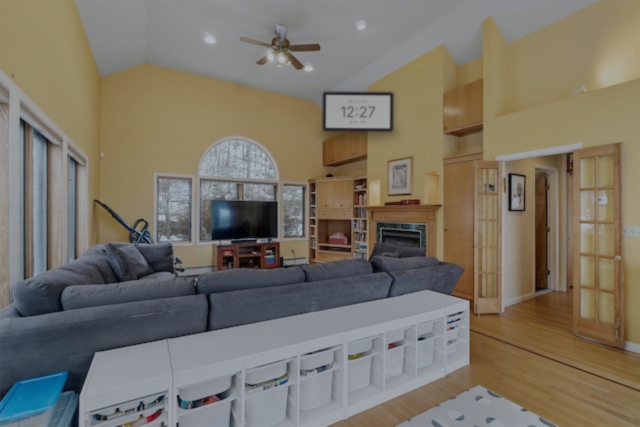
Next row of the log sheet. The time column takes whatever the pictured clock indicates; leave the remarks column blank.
12:27
